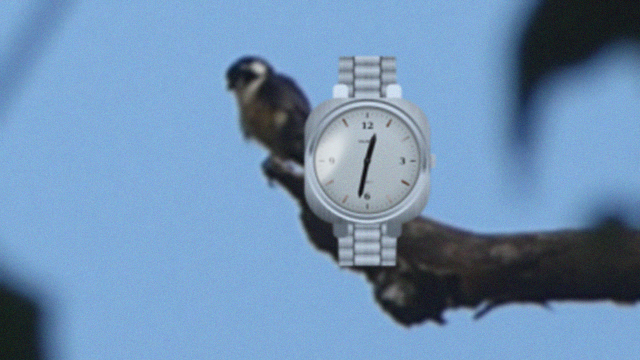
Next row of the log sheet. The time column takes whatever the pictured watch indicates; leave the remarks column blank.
12:32
